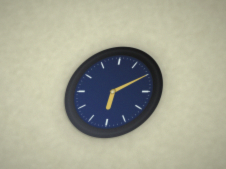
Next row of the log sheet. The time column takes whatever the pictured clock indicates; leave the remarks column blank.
6:10
